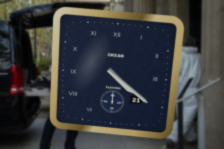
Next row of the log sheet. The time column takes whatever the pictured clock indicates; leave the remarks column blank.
4:21
